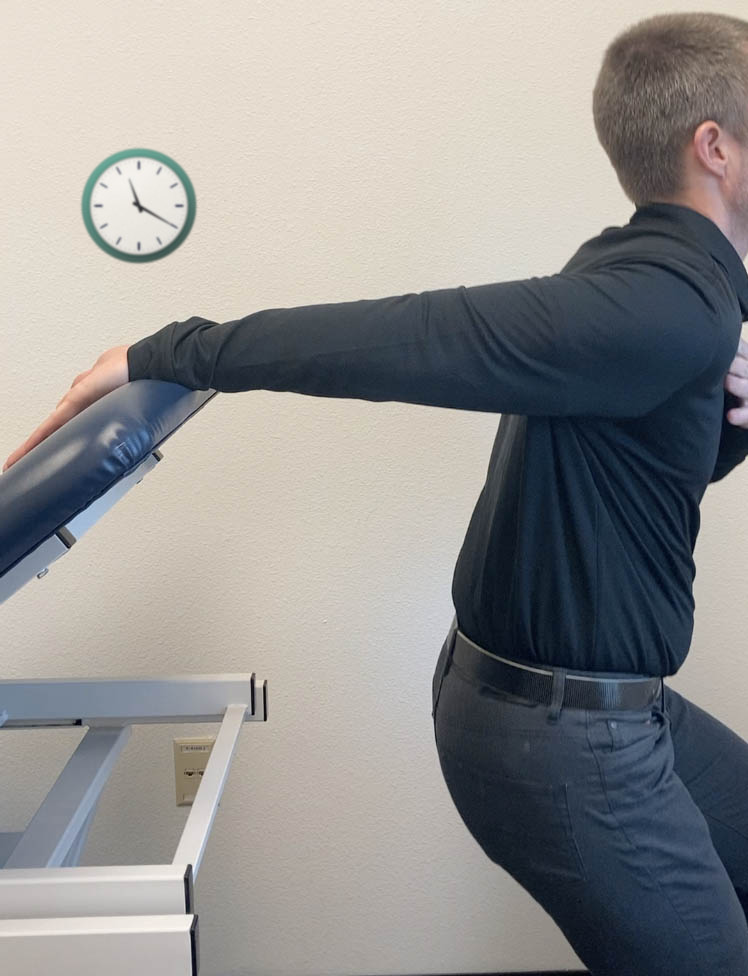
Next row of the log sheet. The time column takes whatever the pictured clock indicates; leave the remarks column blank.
11:20
